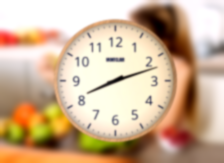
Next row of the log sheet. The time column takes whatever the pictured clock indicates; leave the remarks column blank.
8:12
